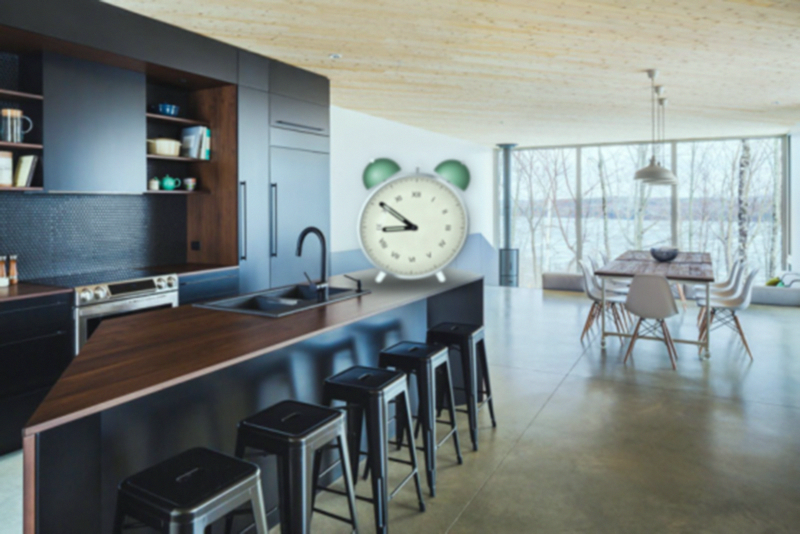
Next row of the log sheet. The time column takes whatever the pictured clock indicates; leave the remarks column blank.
8:51
